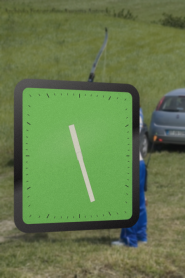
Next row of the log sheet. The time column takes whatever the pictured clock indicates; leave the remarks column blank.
11:27
